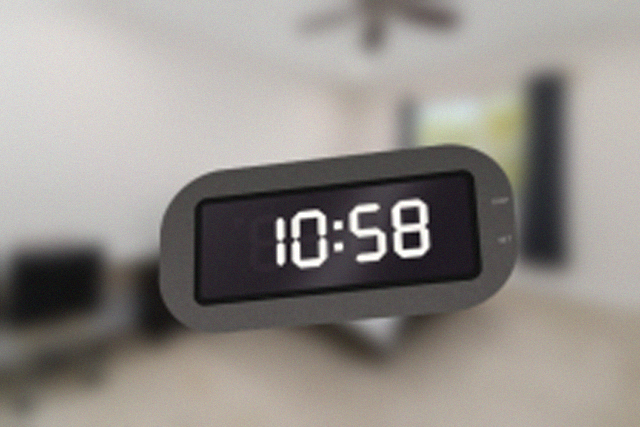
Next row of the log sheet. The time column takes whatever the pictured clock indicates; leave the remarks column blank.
10:58
